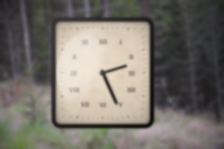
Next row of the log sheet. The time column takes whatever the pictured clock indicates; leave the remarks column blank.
2:26
